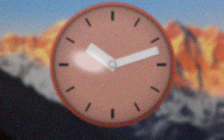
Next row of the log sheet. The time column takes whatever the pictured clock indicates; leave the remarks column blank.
10:12
